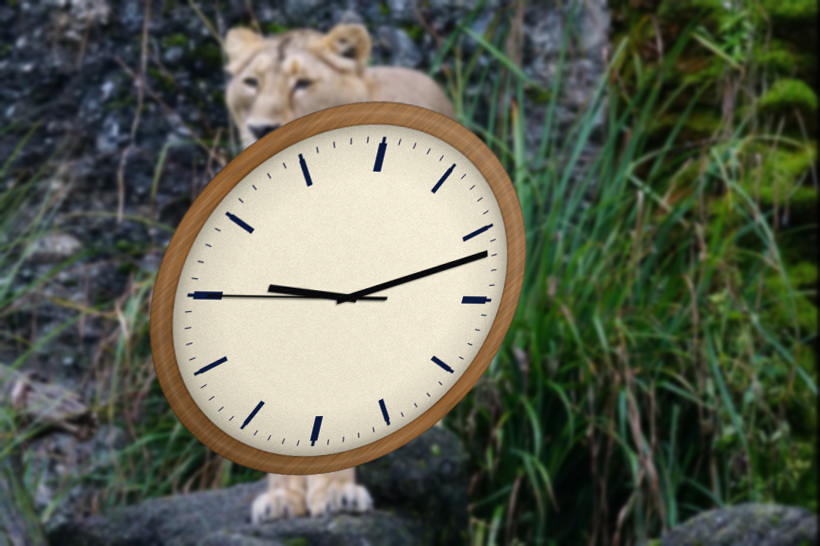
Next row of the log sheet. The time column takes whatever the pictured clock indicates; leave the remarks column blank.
9:11:45
